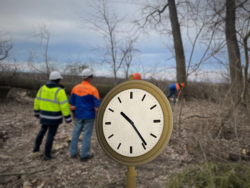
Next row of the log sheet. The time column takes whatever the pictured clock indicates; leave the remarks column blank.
10:24
